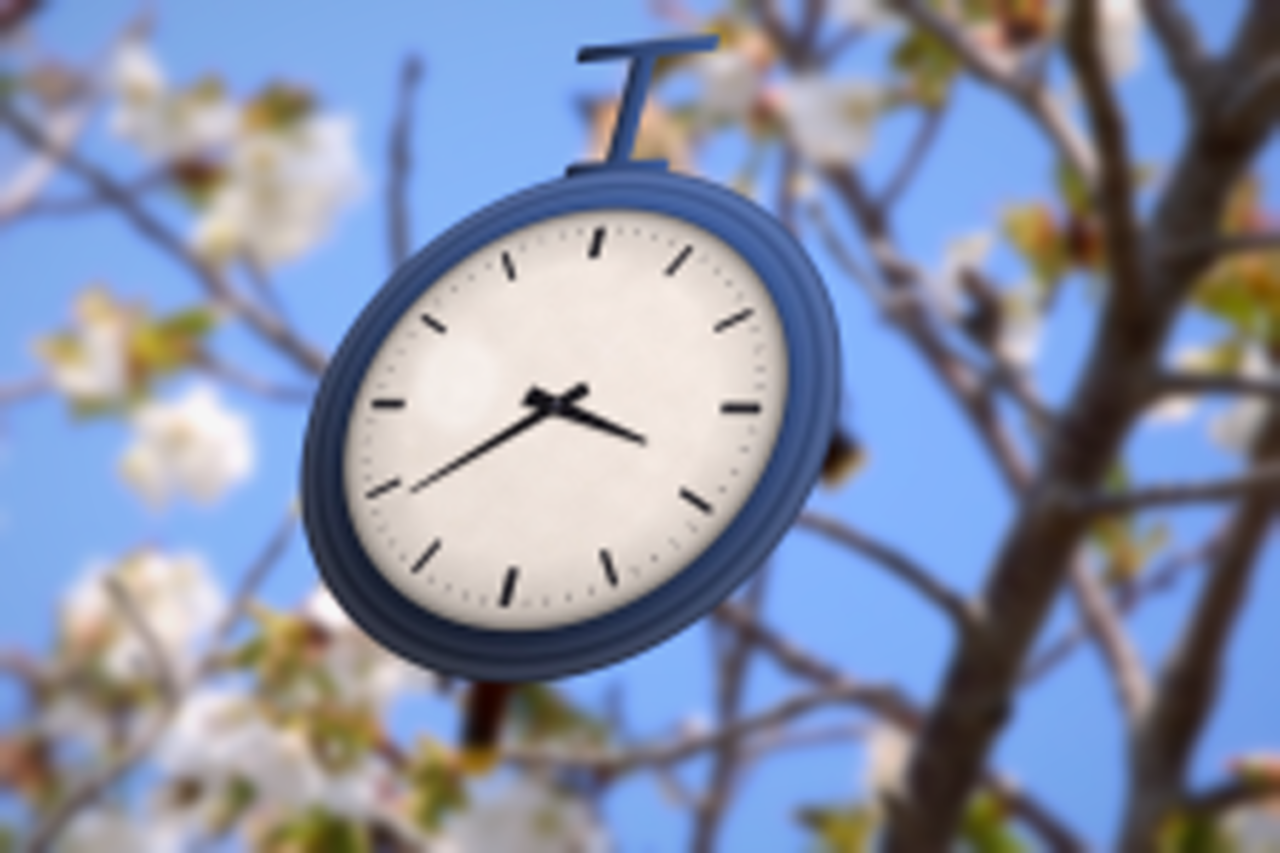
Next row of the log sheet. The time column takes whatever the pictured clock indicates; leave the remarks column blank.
3:39
